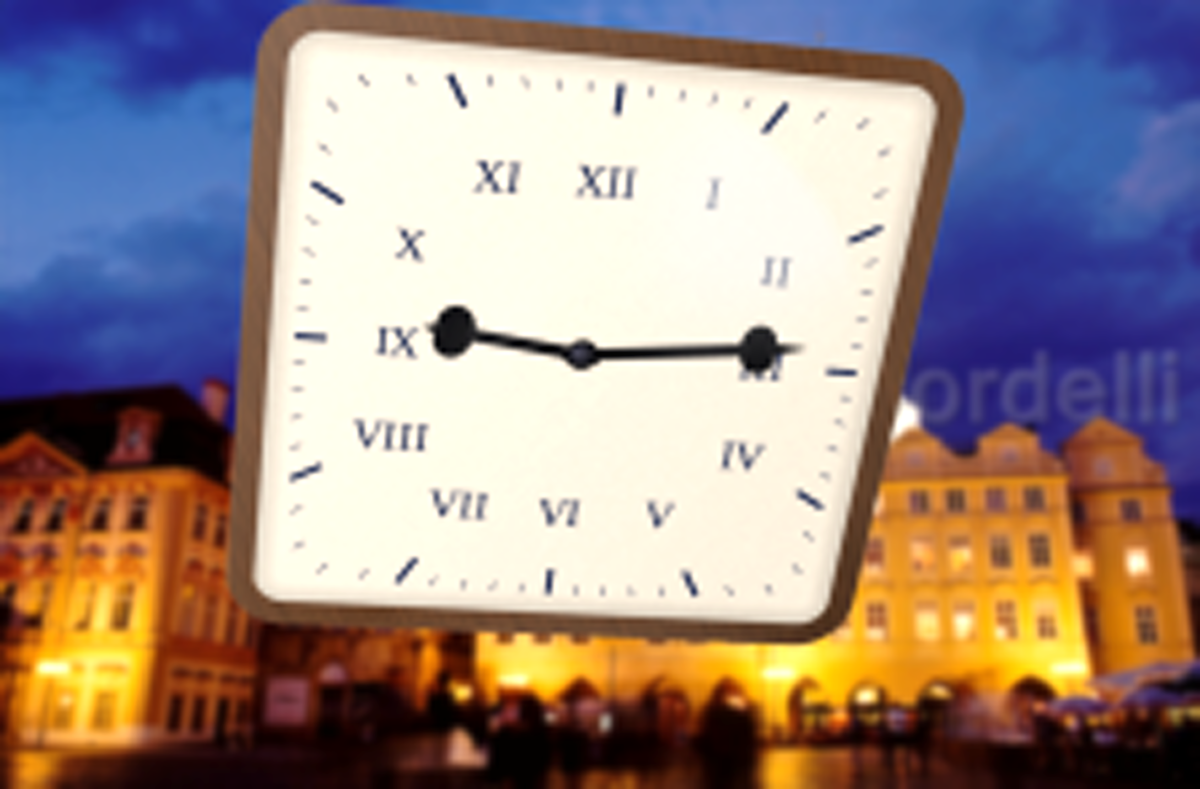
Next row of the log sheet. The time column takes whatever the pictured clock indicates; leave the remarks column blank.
9:14
